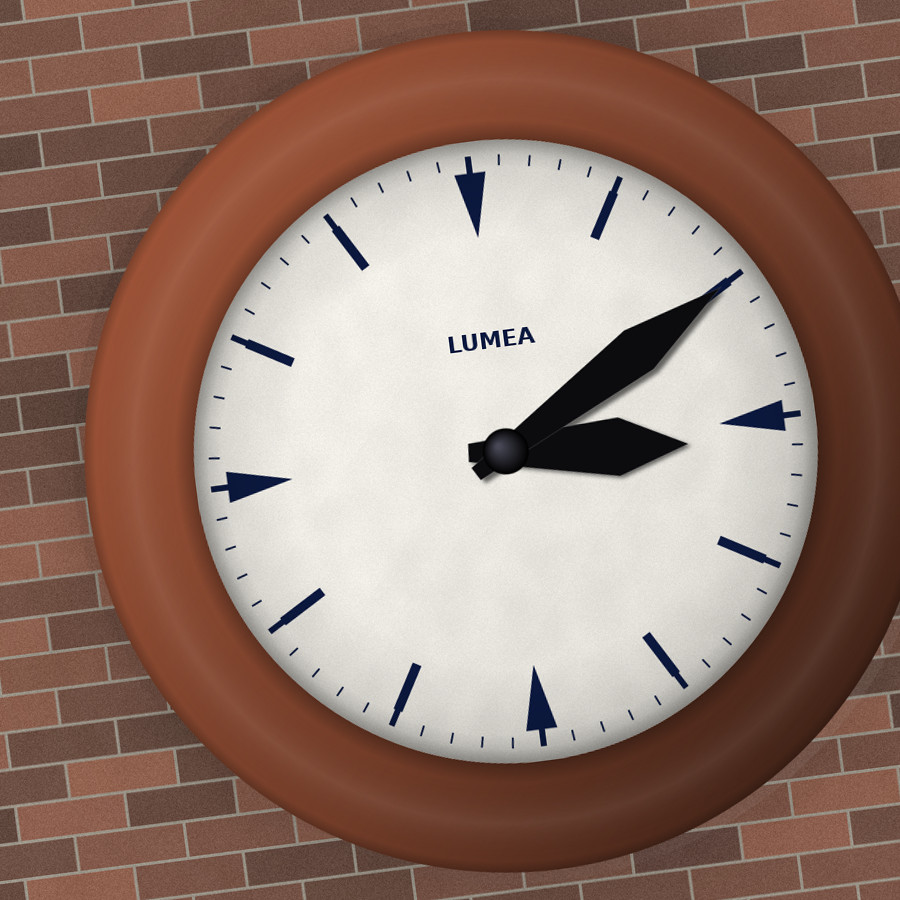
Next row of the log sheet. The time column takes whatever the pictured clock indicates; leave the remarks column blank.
3:10
